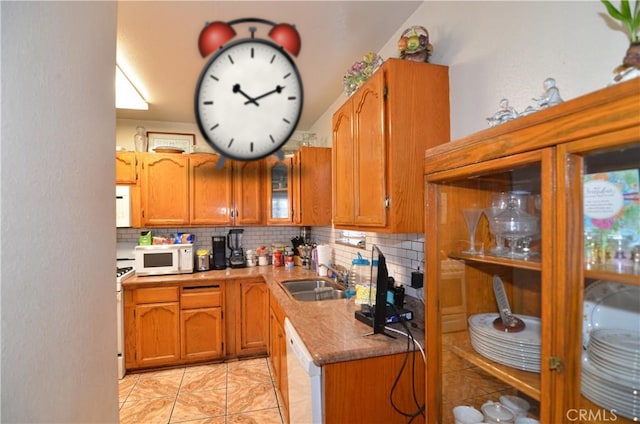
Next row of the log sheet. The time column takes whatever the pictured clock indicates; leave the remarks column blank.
10:12
